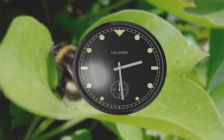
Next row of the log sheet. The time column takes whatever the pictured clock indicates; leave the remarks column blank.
2:29
